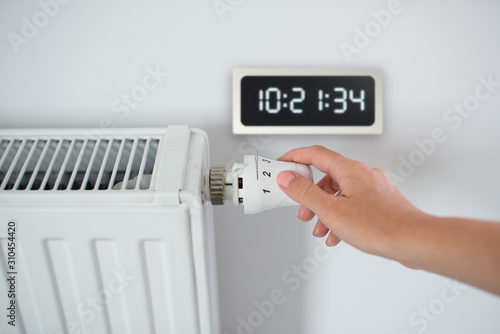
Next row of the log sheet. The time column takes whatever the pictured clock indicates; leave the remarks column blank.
10:21:34
